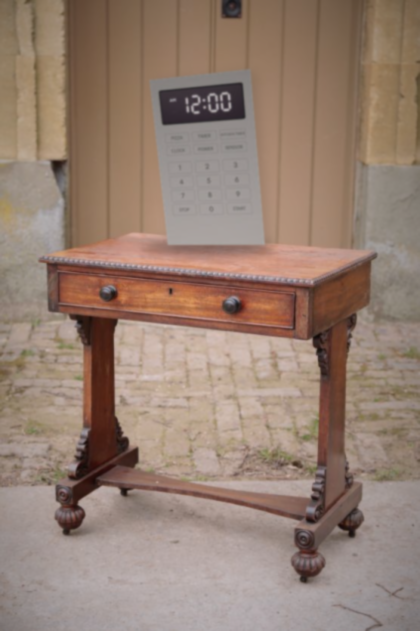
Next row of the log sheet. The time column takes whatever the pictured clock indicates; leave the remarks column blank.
12:00
